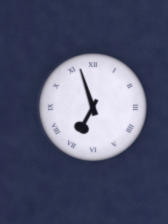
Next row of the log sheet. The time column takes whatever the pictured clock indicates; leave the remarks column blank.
6:57
